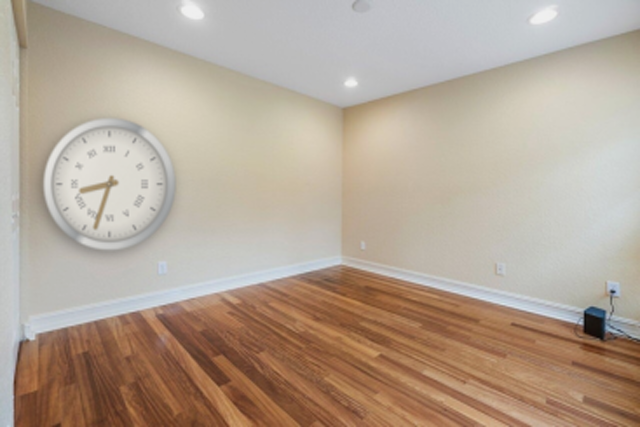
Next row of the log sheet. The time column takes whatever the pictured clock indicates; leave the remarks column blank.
8:33
